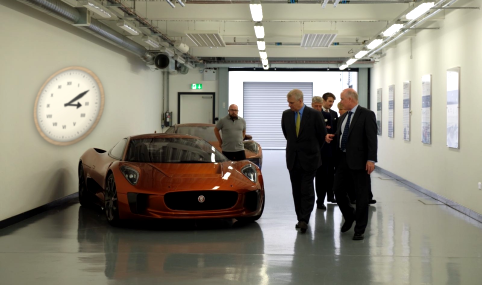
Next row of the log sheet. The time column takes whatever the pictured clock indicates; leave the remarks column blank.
3:10
